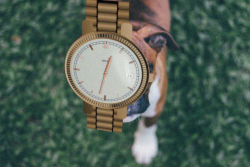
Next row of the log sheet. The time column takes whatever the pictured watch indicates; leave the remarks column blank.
12:32
